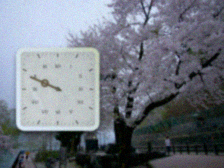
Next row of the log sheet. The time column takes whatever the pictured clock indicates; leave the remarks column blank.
9:49
